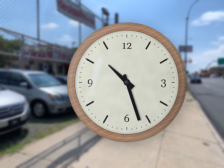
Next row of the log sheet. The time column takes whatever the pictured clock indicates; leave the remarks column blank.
10:27
